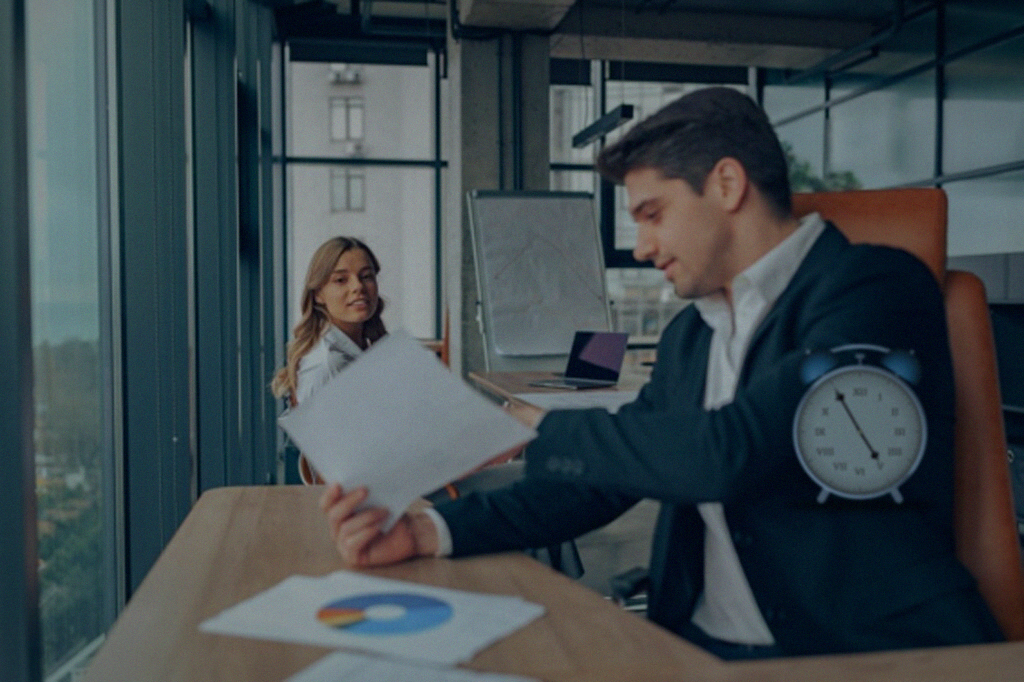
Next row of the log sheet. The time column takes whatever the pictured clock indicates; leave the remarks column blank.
4:55
